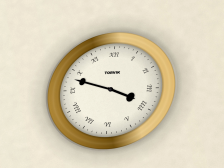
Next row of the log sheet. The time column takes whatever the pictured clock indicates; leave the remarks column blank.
3:48
